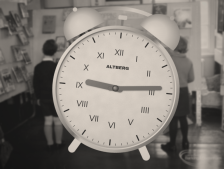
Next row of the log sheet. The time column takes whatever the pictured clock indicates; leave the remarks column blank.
9:14
